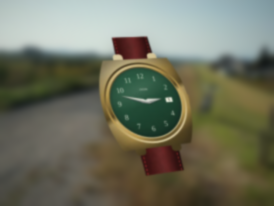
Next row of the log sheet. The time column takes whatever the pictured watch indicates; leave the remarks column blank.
2:48
